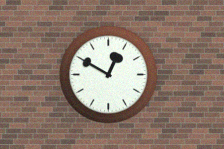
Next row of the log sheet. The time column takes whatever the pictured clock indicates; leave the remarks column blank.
12:50
